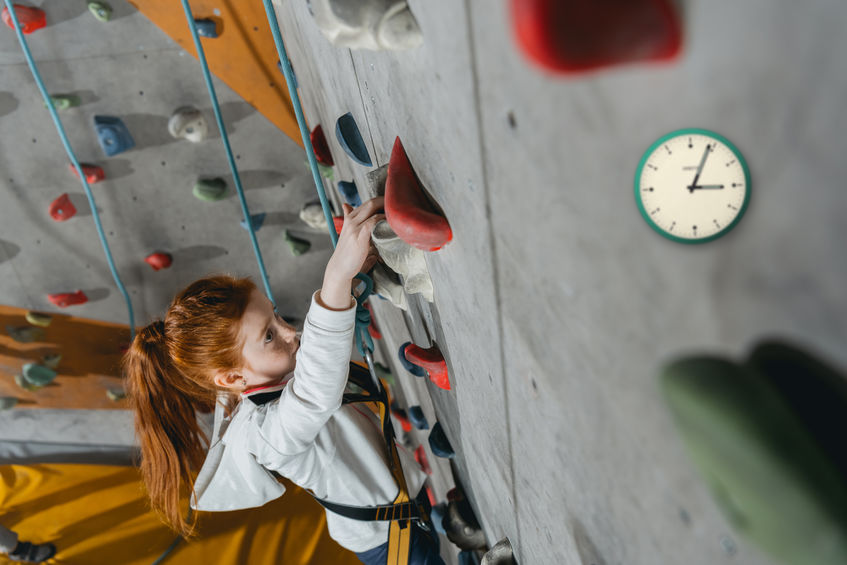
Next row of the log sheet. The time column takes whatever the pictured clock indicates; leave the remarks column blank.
3:04
